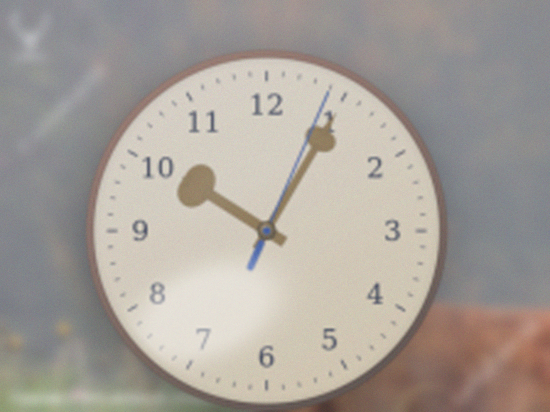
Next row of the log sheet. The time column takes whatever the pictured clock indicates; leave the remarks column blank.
10:05:04
